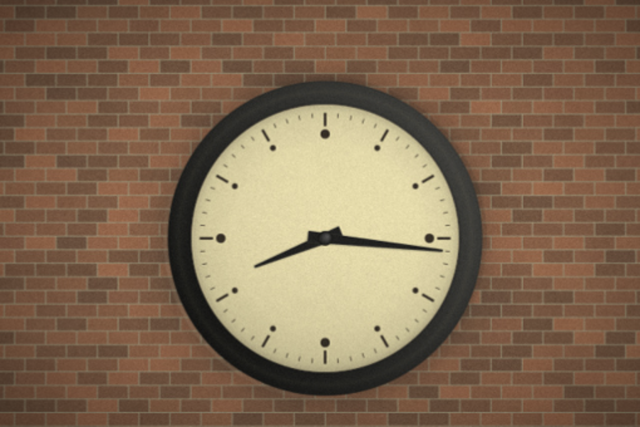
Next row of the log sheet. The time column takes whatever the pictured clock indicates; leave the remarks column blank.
8:16
